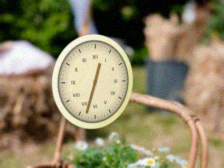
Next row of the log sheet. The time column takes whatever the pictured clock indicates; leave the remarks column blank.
12:33
